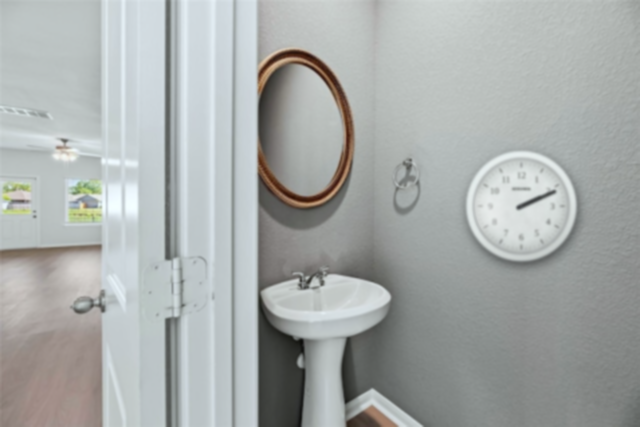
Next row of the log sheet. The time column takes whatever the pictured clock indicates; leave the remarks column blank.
2:11
